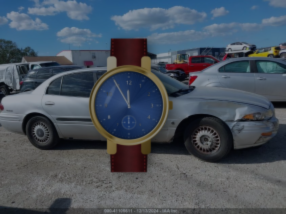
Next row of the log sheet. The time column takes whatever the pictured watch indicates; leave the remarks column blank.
11:55
